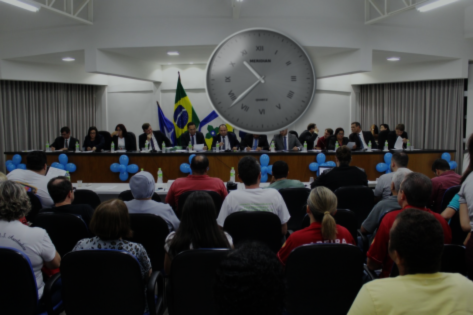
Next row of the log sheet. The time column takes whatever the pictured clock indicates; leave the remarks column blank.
10:38
